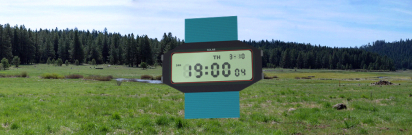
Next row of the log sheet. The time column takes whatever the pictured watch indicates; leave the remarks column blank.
19:00:04
